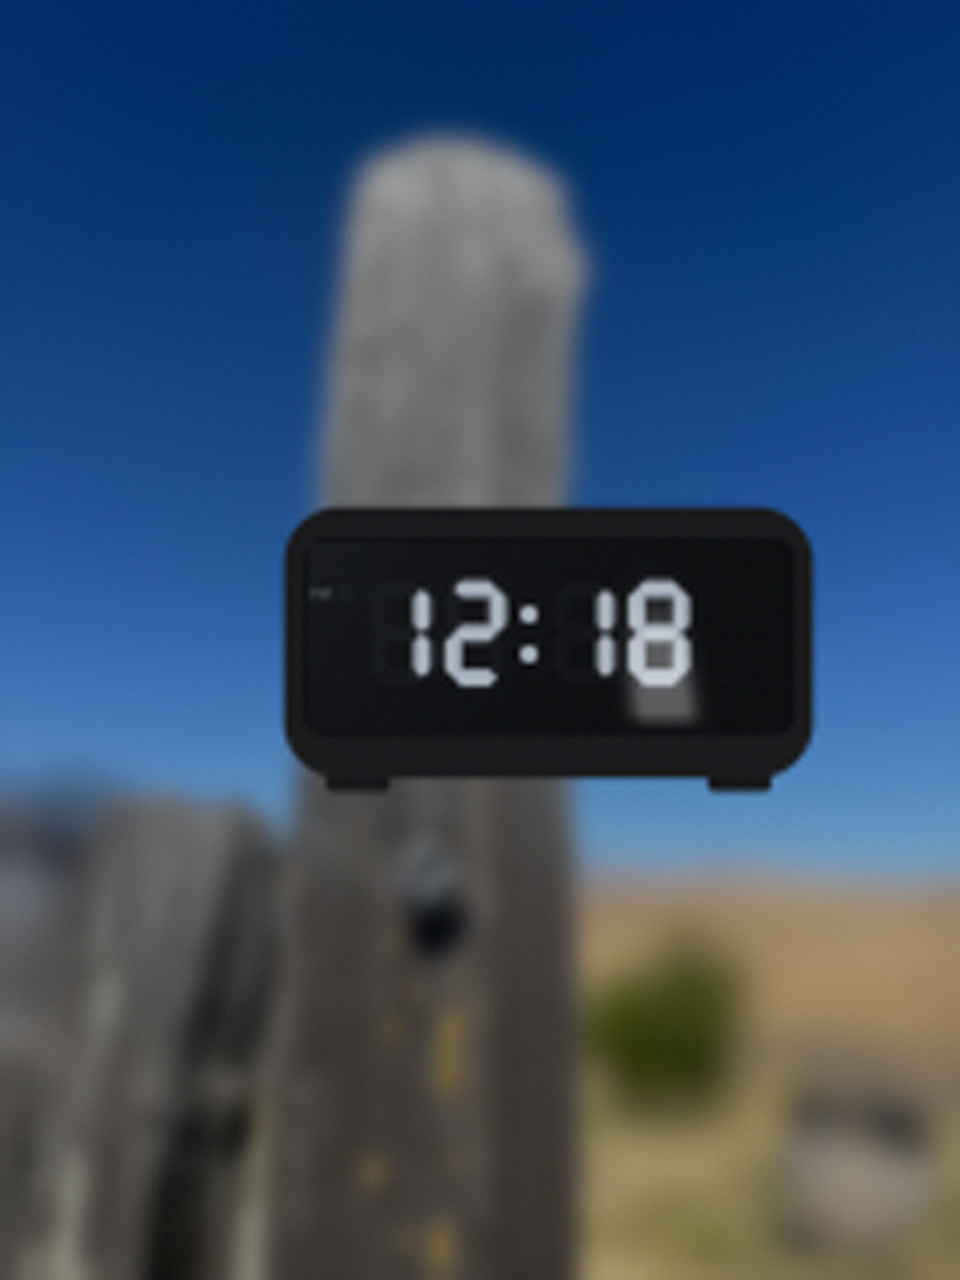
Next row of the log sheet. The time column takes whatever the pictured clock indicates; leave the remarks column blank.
12:18
